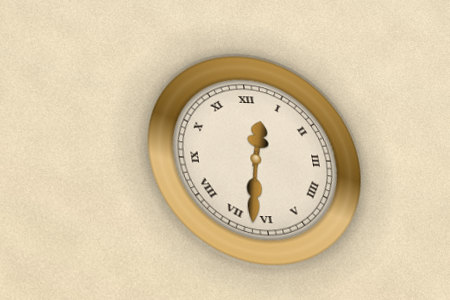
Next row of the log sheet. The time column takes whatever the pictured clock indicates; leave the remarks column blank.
12:32
